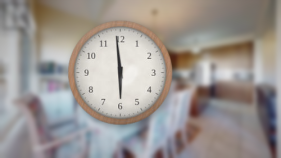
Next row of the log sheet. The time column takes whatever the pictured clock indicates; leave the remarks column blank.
5:59
